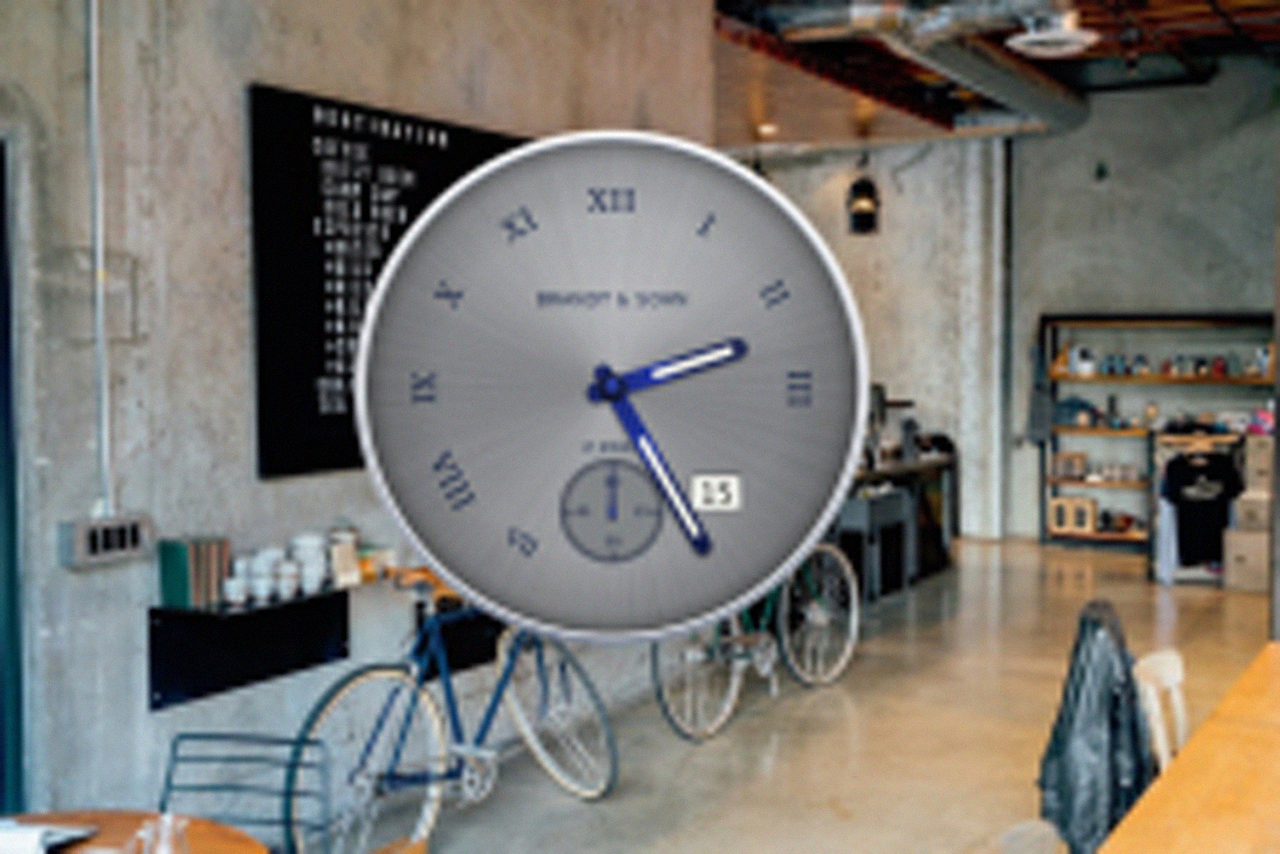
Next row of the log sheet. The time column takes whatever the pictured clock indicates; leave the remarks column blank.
2:25
